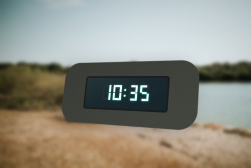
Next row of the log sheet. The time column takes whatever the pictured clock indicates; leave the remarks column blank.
10:35
